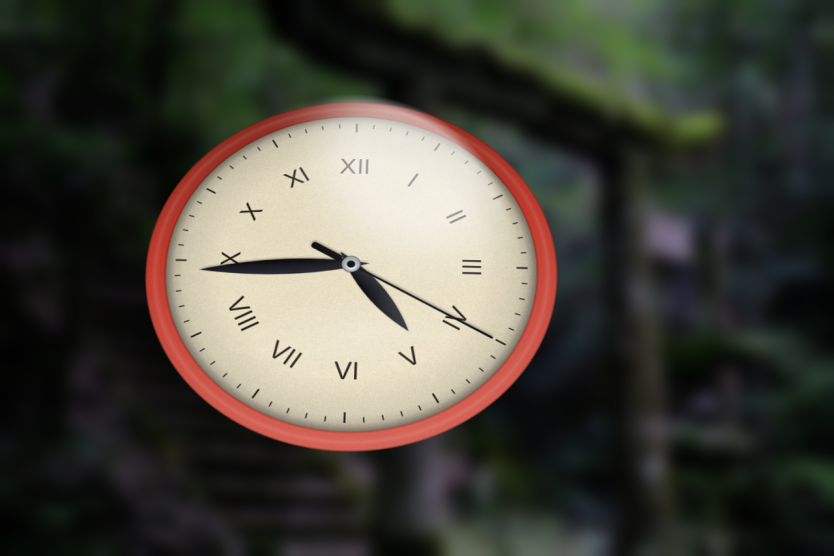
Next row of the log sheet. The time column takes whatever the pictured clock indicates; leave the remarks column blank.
4:44:20
